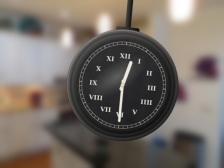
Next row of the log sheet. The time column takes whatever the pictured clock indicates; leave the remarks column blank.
12:30
